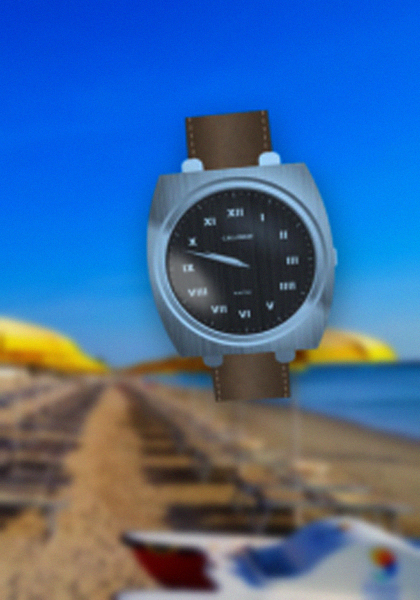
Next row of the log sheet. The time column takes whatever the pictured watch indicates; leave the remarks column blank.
9:48
